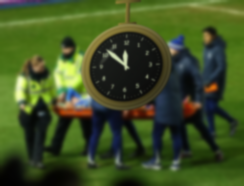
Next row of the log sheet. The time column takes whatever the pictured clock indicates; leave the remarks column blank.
11:52
